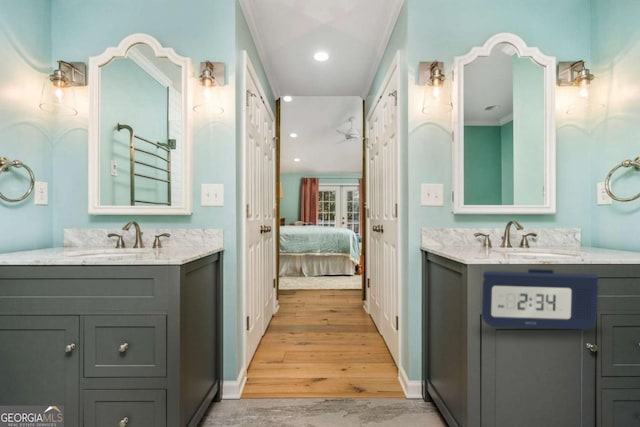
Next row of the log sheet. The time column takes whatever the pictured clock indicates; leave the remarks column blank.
2:34
